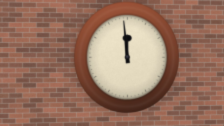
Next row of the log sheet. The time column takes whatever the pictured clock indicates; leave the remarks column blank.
11:59
